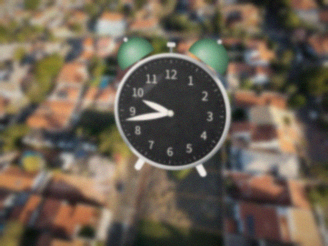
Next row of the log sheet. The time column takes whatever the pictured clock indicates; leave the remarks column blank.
9:43
